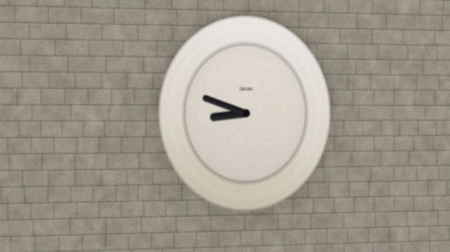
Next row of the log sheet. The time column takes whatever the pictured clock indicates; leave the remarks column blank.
8:48
